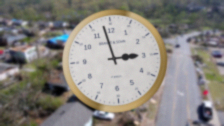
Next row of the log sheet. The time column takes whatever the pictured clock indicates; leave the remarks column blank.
2:58
